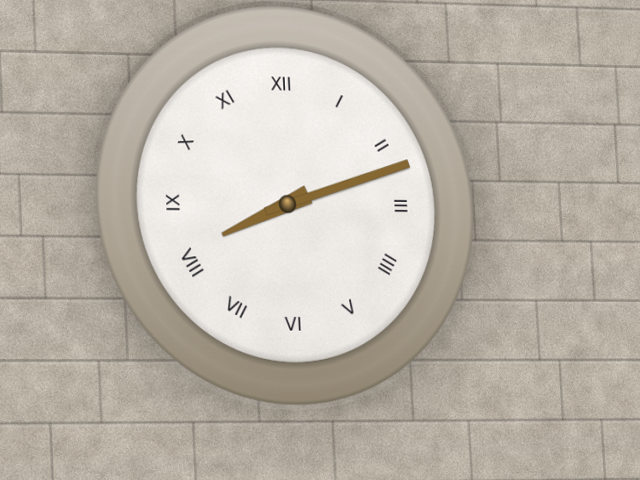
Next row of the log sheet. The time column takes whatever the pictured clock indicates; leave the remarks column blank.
8:12
